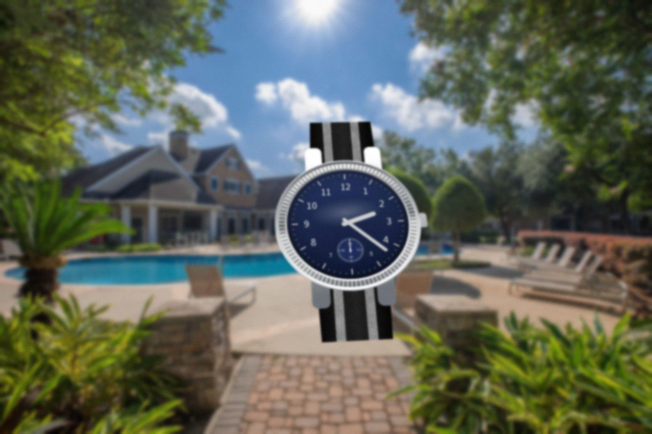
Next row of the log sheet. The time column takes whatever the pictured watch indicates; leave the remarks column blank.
2:22
